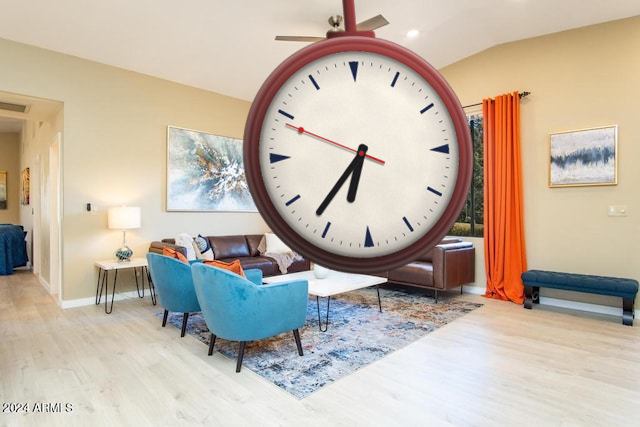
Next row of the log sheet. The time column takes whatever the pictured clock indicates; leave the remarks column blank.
6:36:49
